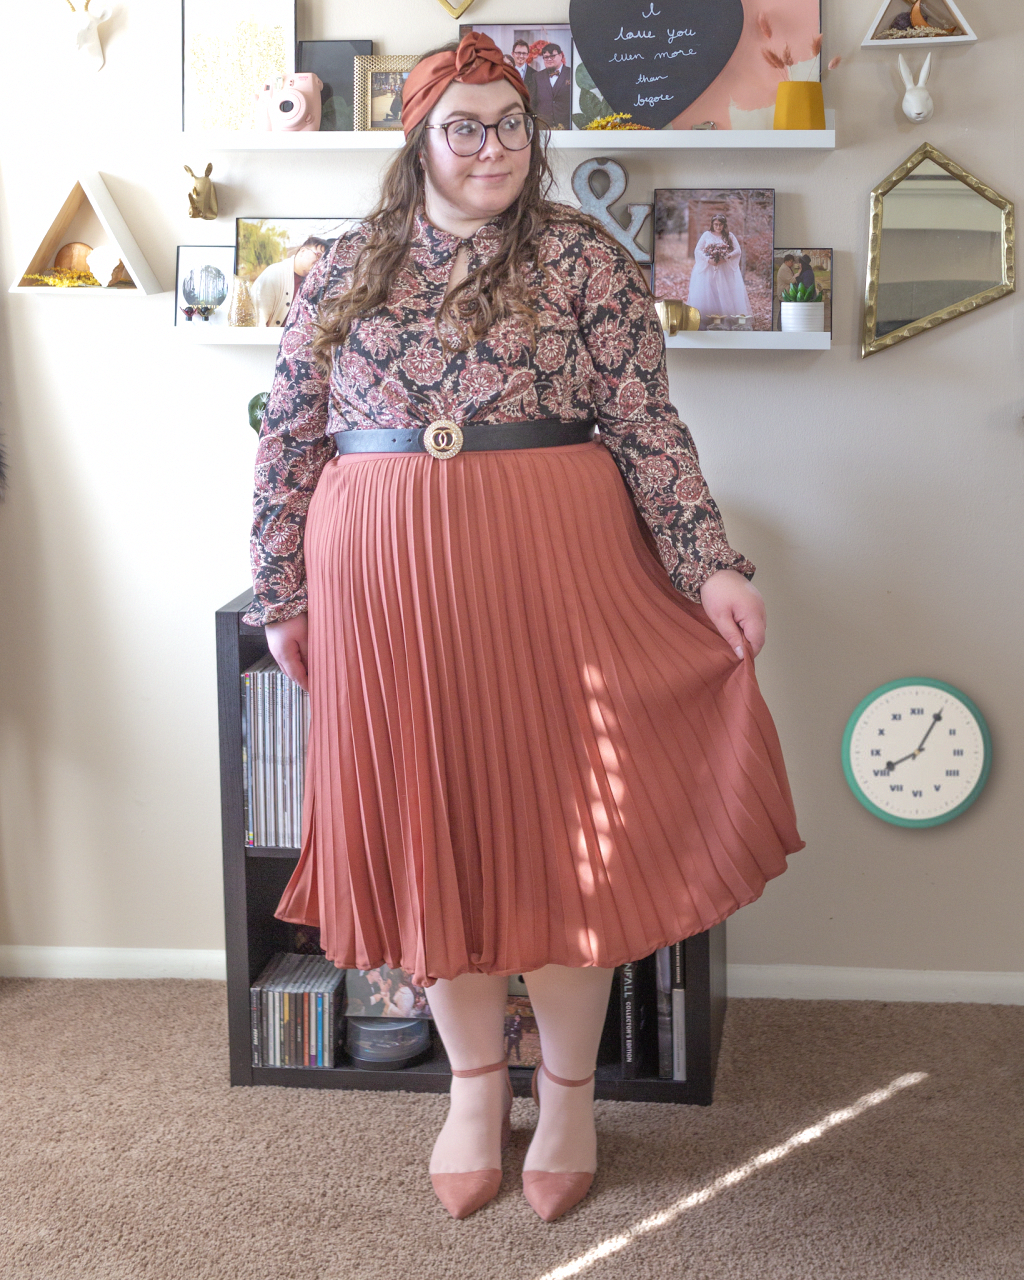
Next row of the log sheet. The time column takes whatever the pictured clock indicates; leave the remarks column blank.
8:05
